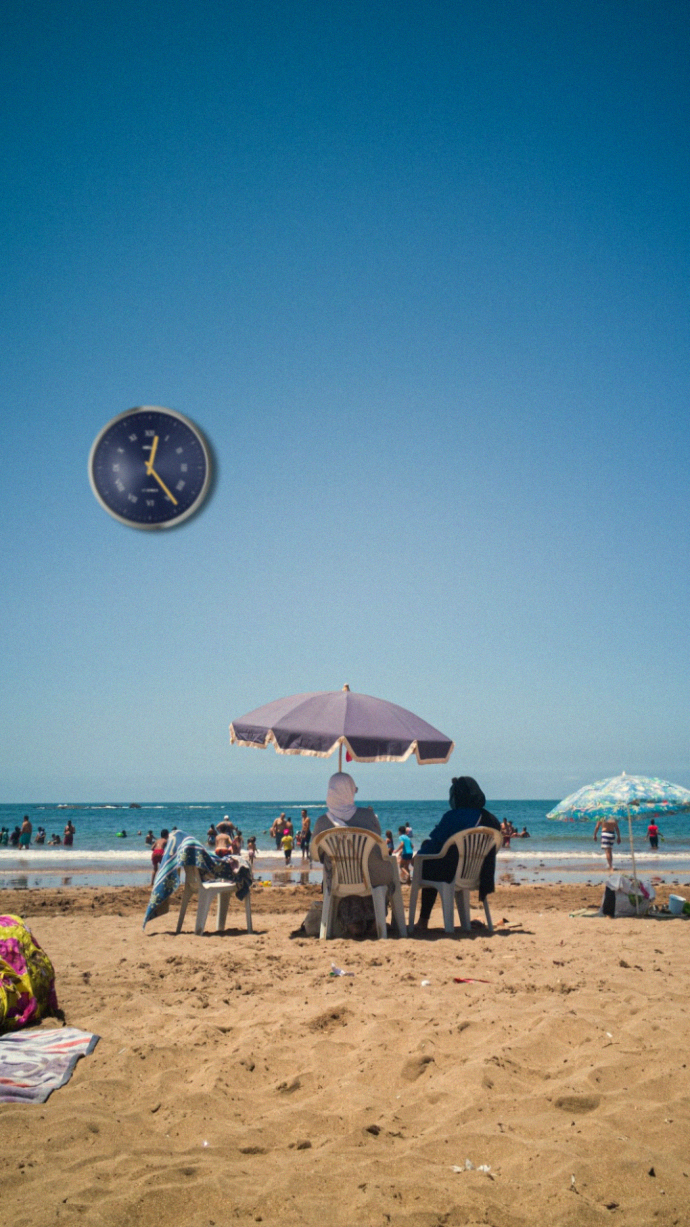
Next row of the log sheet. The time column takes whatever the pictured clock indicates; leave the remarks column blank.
12:24
